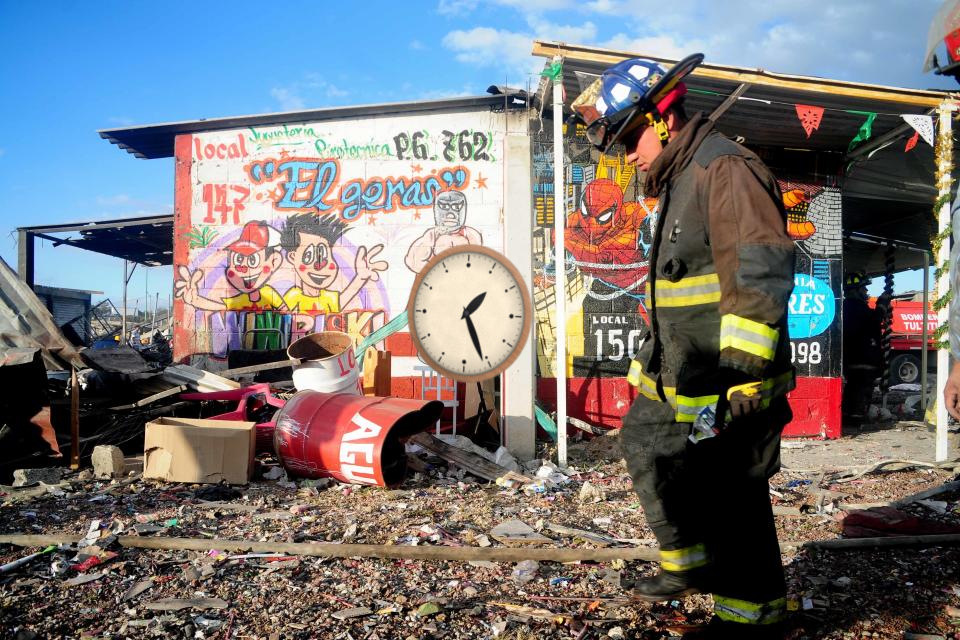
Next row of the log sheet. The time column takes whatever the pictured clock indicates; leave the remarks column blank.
1:26
